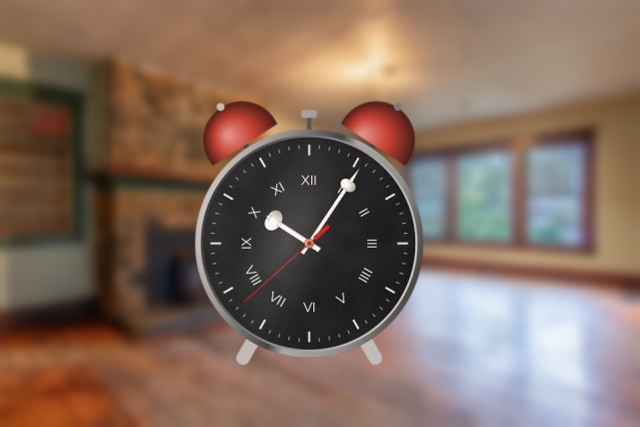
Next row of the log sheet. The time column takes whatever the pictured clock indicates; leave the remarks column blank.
10:05:38
